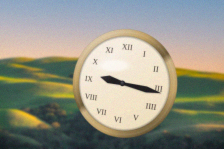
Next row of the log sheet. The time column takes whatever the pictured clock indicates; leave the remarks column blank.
9:16
